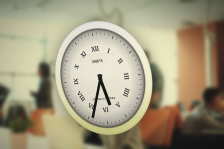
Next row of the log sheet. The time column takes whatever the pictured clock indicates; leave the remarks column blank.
5:34
